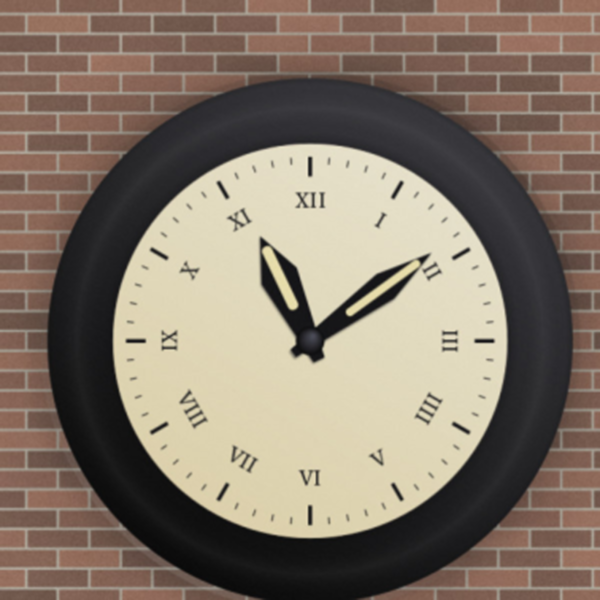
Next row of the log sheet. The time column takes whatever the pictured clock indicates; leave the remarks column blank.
11:09
